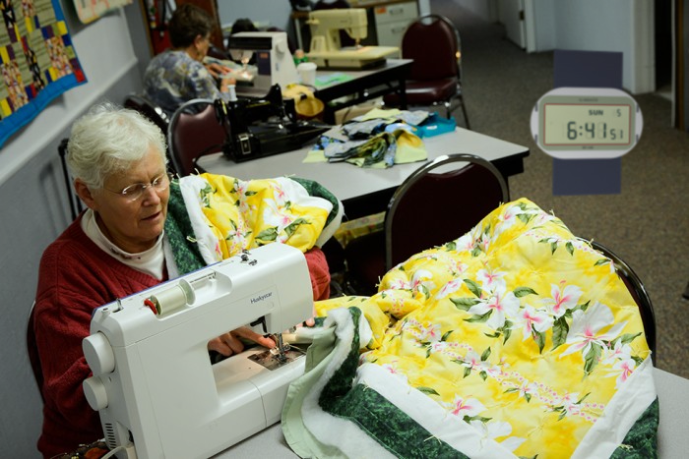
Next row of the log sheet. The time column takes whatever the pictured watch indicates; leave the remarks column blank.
6:41:51
